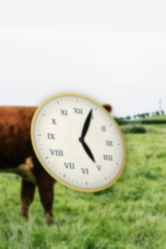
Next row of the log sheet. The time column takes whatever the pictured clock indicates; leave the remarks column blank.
5:04
